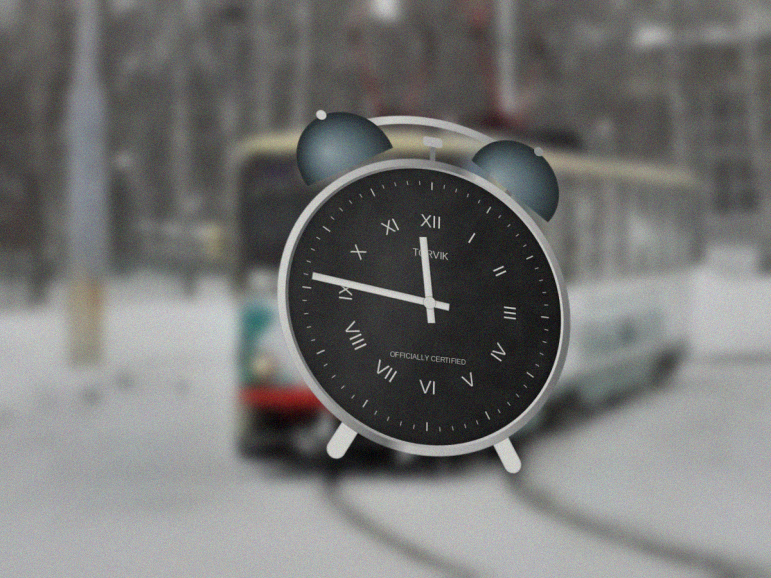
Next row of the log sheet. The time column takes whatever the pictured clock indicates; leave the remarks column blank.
11:46
